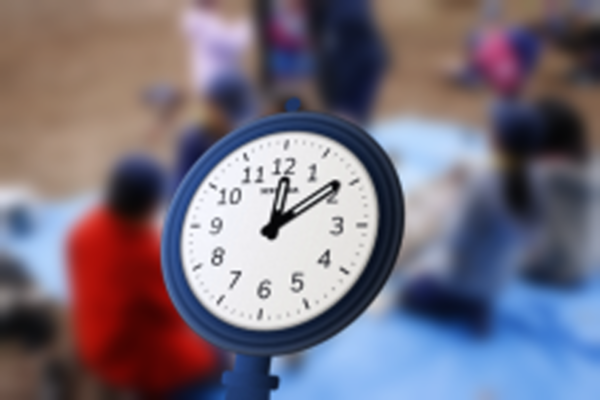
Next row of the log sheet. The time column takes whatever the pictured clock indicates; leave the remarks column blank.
12:09
